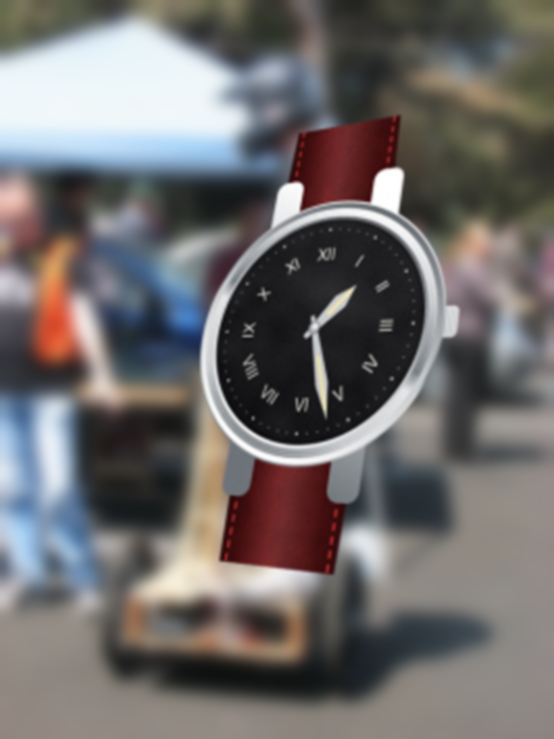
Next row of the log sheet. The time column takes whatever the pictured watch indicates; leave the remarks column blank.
1:27
